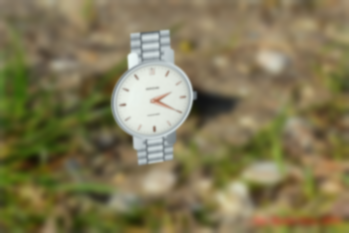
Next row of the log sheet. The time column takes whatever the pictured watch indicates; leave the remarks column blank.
2:20
